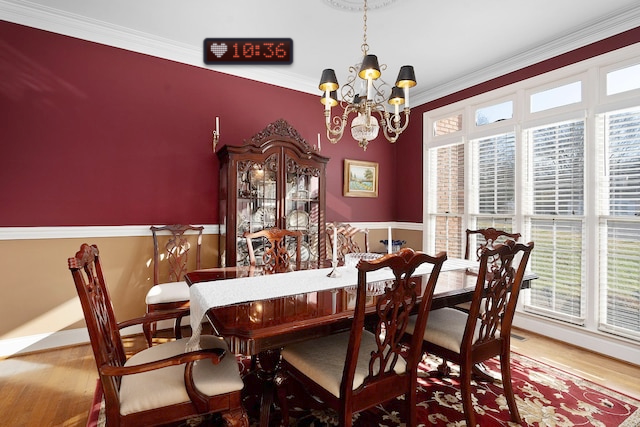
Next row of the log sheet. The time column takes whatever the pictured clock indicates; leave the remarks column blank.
10:36
